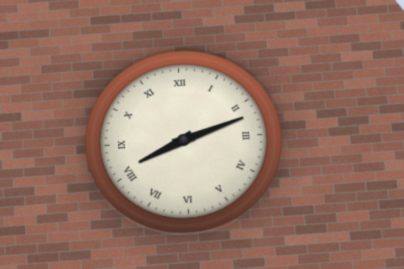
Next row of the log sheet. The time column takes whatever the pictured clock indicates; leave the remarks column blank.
8:12
